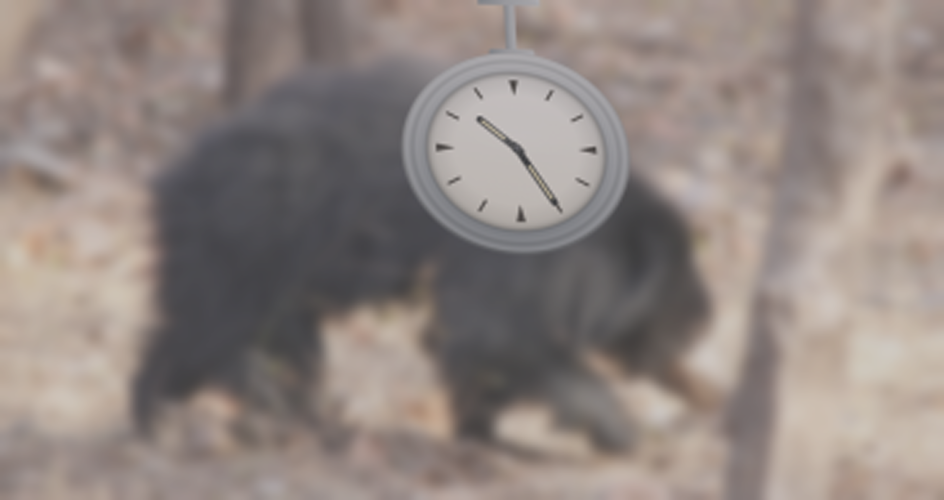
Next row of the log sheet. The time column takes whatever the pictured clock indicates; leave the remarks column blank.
10:25
